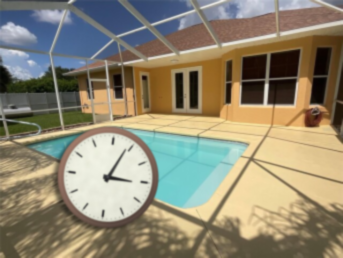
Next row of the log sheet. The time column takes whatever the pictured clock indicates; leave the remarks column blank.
3:04
